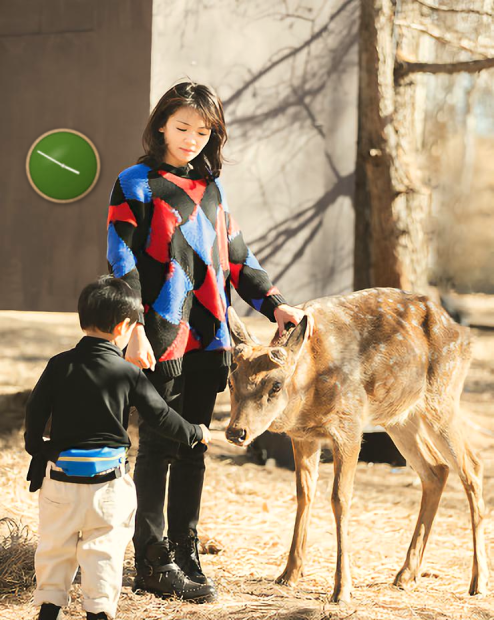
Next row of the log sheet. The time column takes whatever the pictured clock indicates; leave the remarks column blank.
3:50
